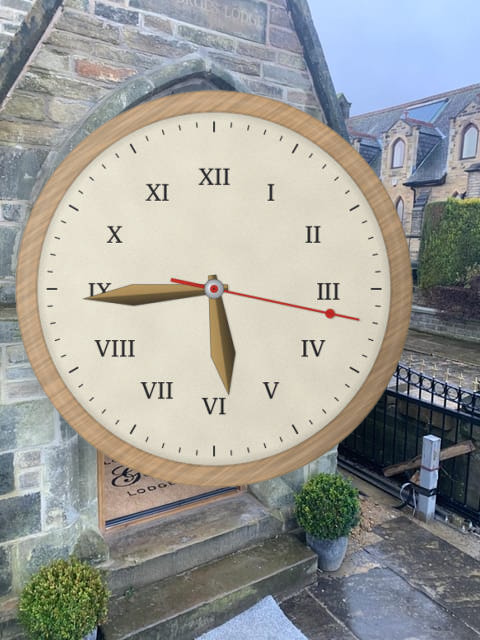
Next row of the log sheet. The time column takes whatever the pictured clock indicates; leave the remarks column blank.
5:44:17
